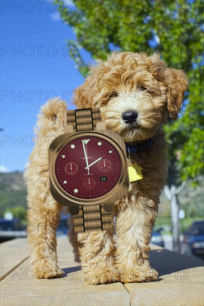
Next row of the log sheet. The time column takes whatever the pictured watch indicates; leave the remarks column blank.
1:59
